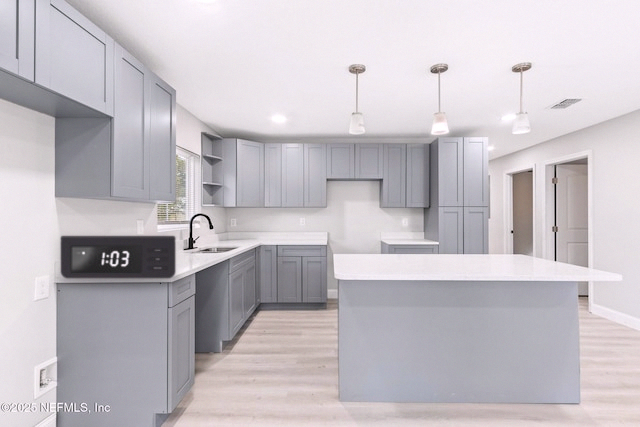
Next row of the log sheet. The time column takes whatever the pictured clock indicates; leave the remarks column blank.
1:03
